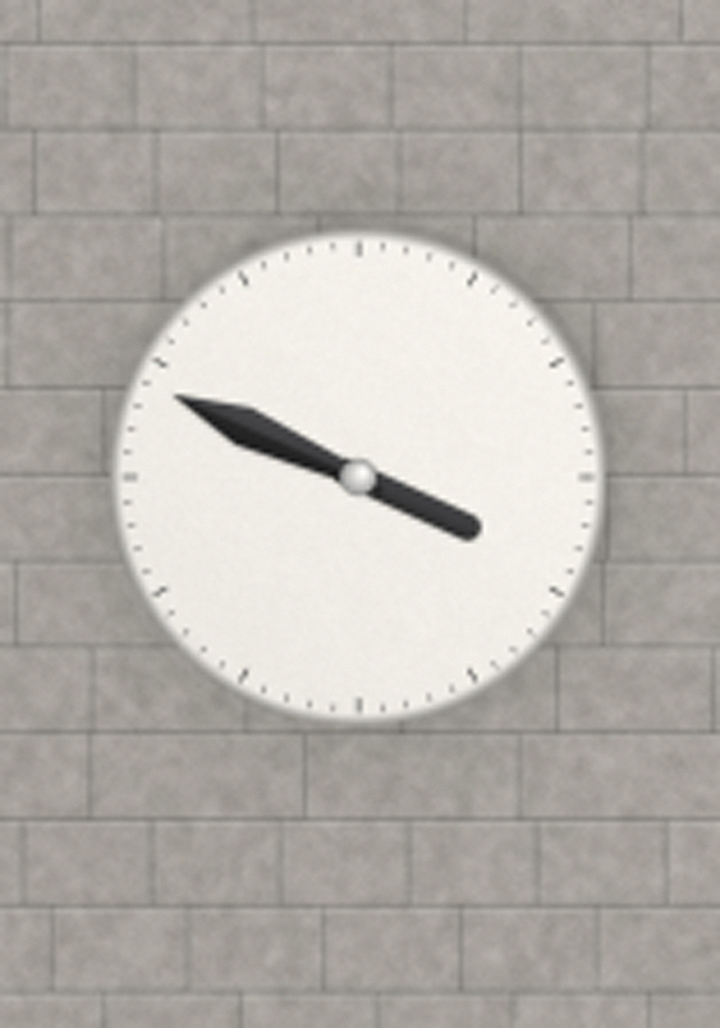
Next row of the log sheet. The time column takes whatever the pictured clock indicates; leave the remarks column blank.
3:49
